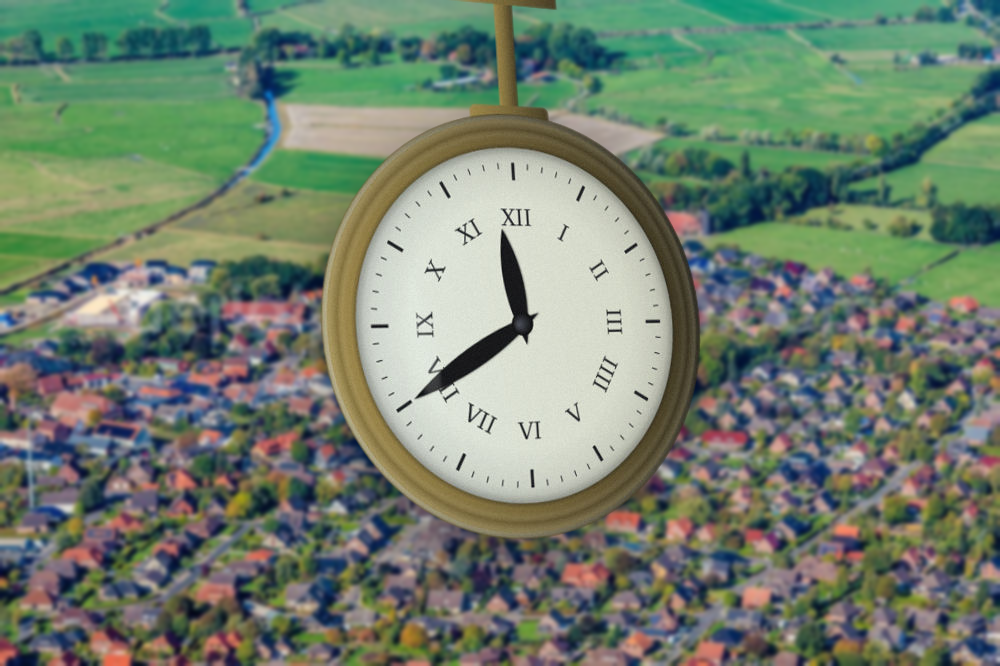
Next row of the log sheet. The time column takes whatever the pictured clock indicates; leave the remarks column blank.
11:40
